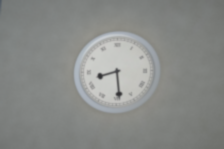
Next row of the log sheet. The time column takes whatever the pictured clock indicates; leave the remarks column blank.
8:29
